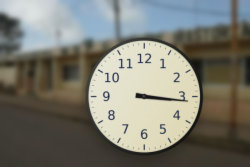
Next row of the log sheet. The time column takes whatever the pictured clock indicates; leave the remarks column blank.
3:16
